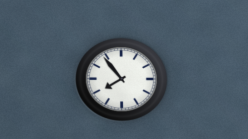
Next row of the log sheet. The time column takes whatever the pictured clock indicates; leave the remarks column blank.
7:54
